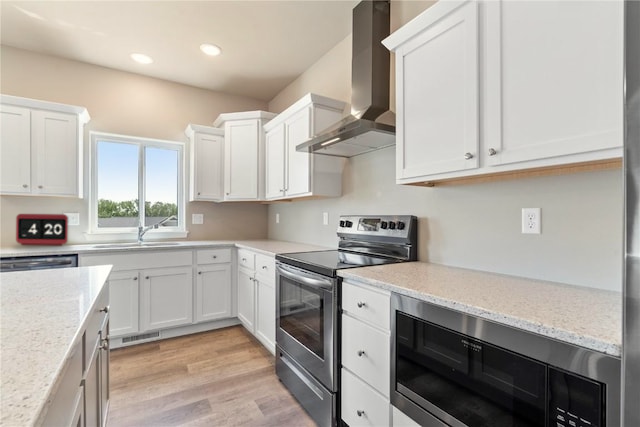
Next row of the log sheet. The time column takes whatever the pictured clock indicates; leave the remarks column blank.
4:20
